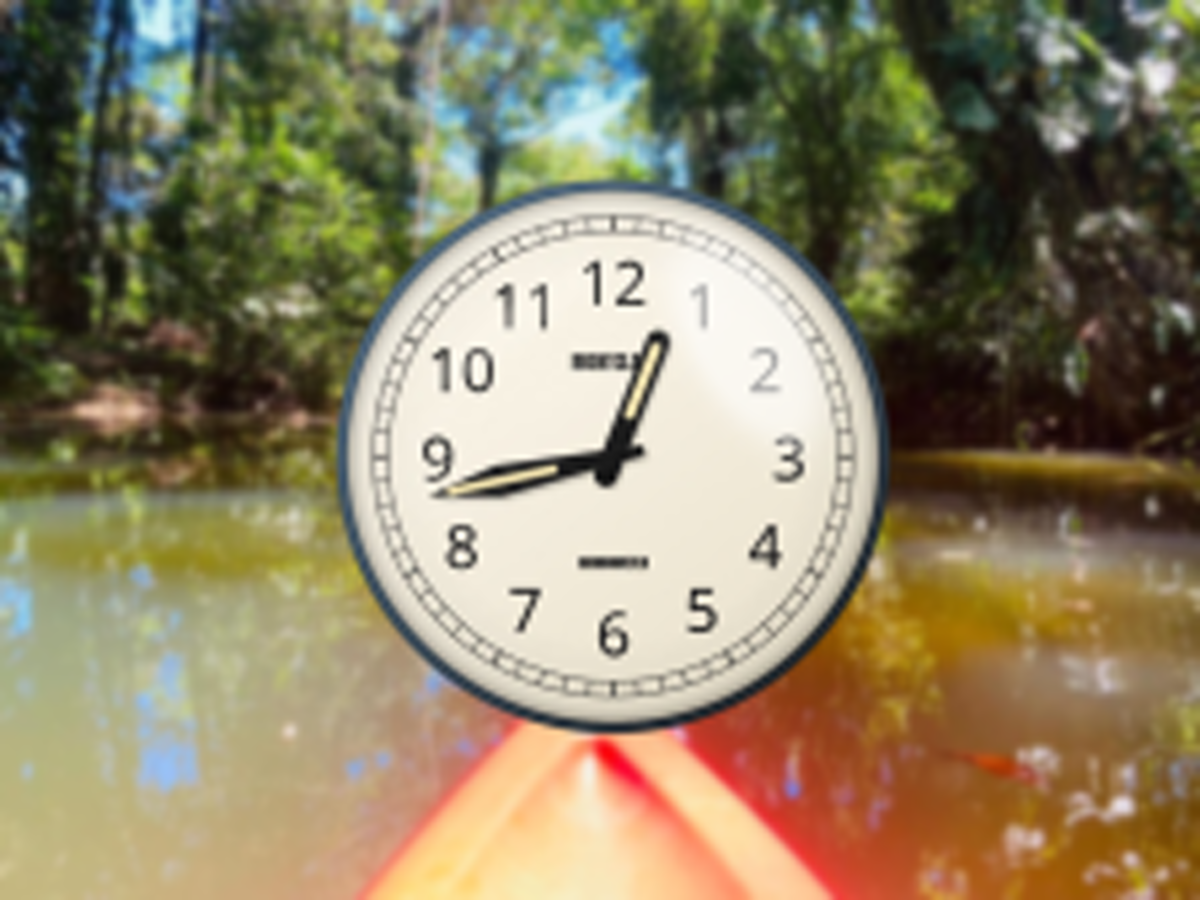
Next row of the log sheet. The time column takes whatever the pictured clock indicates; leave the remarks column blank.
12:43
